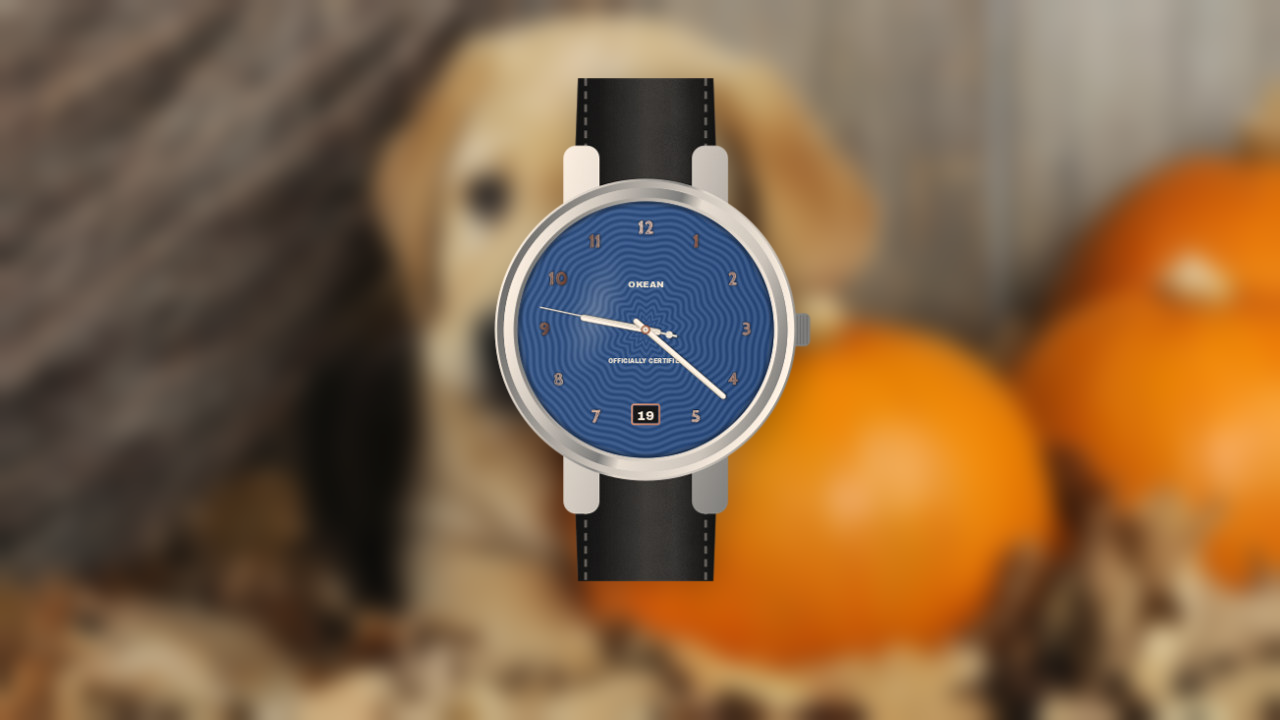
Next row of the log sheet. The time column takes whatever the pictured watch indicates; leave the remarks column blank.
9:21:47
